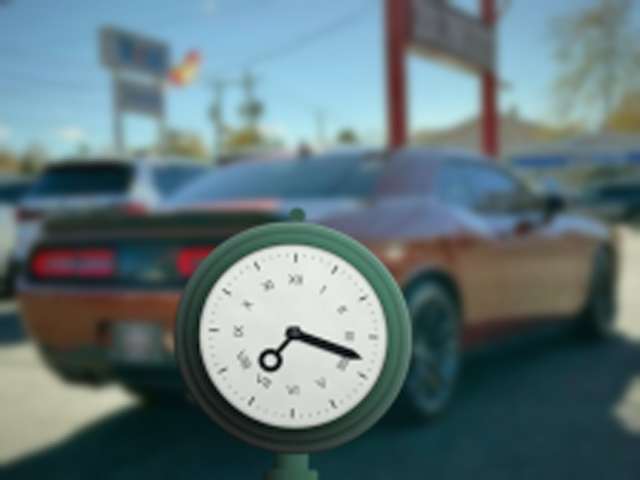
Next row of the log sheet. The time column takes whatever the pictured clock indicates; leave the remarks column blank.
7:18
